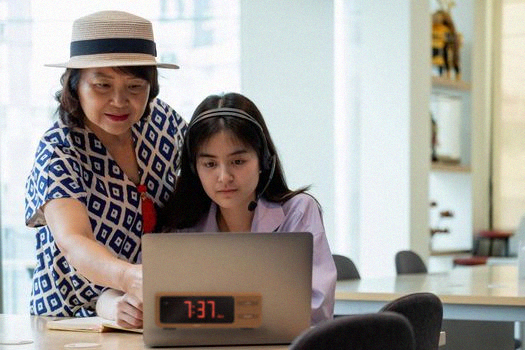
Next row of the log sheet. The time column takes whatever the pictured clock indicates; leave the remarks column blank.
7:37
